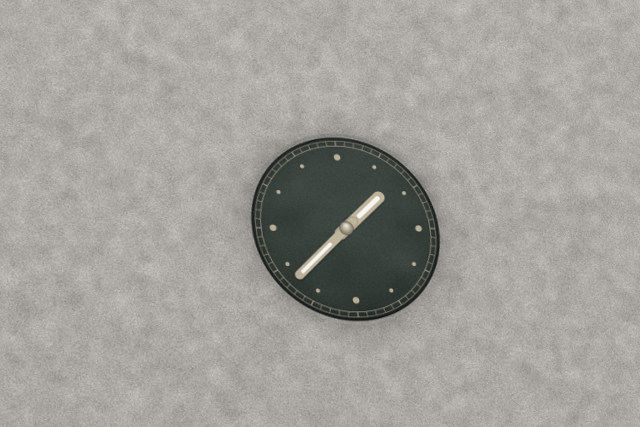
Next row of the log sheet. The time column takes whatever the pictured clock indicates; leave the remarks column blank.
1:38
